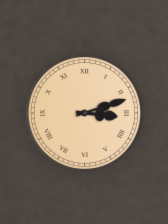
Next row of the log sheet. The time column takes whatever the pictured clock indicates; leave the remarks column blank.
3:12
